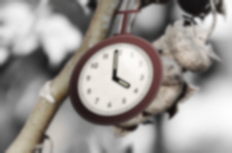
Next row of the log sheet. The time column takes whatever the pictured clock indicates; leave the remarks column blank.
3:59
